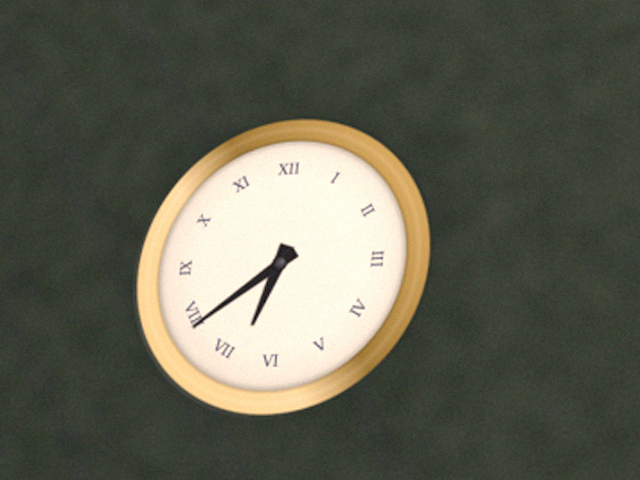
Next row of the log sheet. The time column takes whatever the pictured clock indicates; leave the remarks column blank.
6:39
